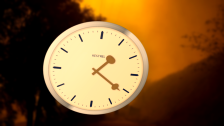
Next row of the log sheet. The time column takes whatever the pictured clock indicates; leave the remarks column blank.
1:21
